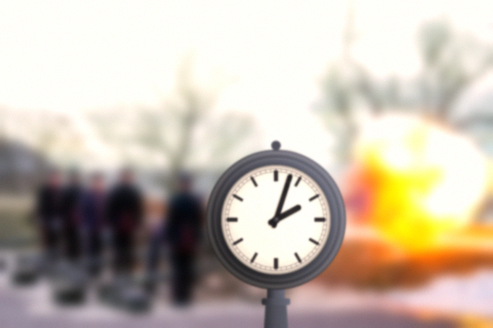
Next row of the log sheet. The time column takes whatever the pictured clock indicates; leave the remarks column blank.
2:03
